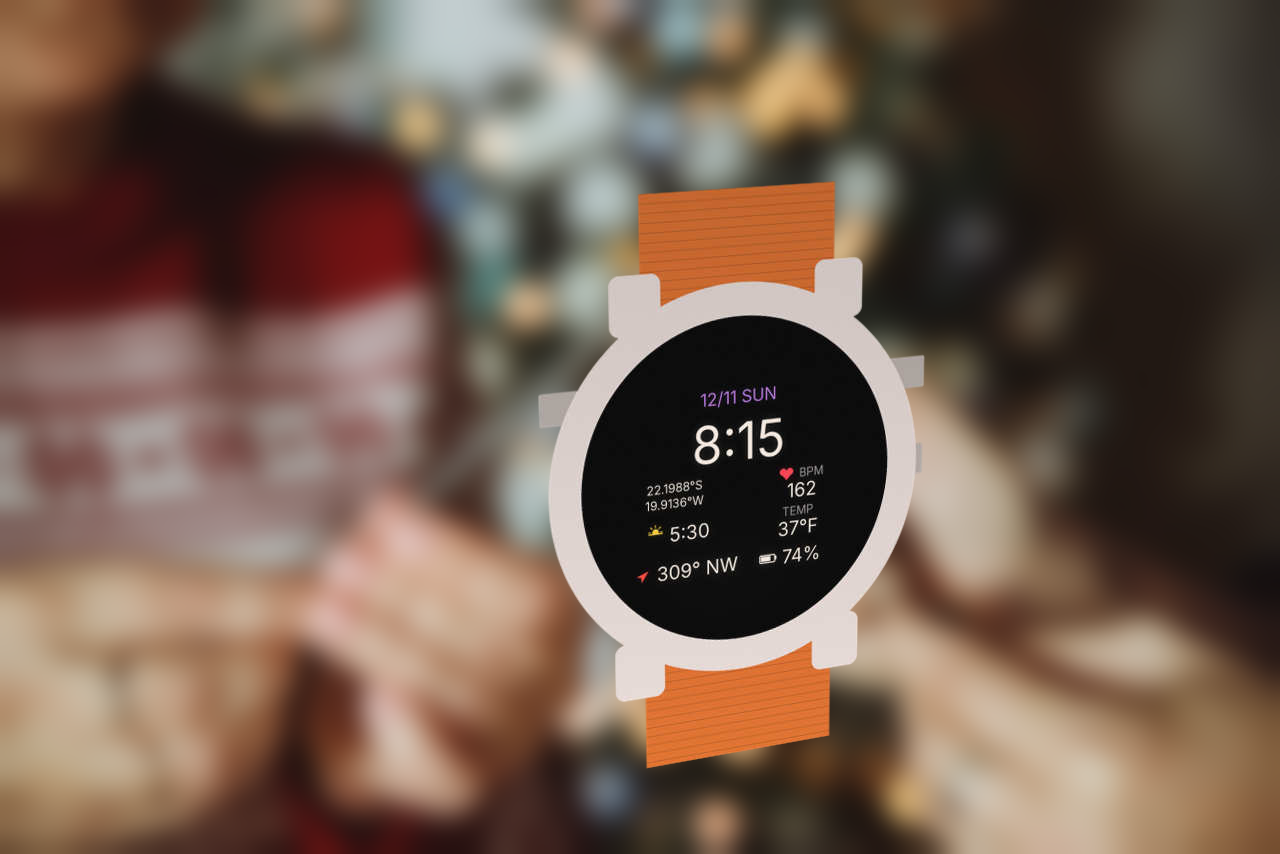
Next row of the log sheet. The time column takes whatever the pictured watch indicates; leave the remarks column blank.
8:15
